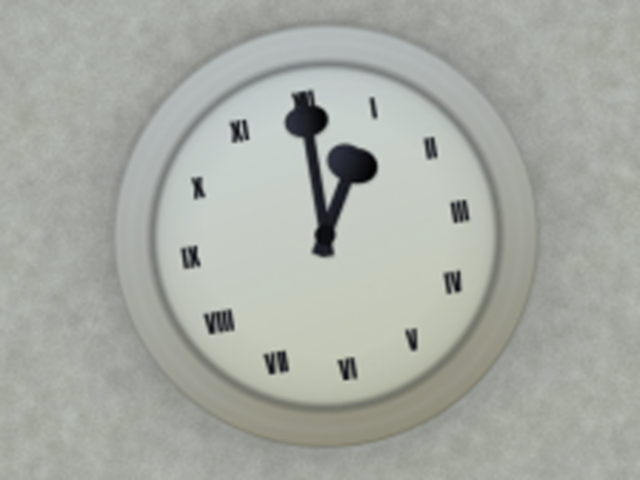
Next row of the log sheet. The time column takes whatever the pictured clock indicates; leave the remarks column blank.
1:00
